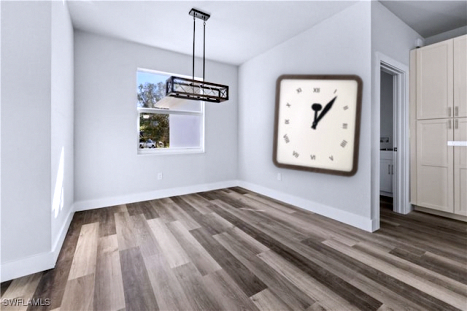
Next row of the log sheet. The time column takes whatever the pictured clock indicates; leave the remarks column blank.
12:06
